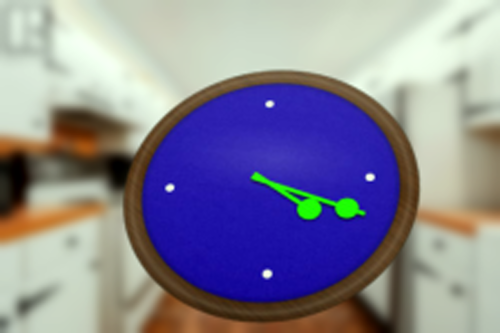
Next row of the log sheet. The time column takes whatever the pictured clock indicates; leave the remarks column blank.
4:19
